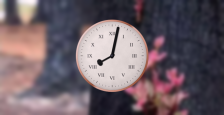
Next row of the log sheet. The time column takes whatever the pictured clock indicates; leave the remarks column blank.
8:02
